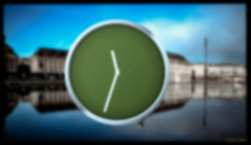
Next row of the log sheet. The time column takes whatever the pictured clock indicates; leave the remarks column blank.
11:33
